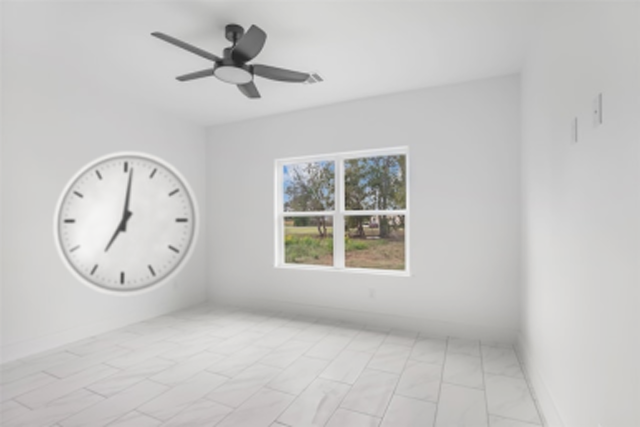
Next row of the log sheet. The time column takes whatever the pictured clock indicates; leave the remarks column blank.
7:01
